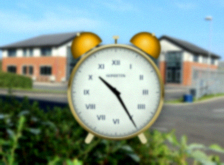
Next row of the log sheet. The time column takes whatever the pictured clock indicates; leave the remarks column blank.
10:25
